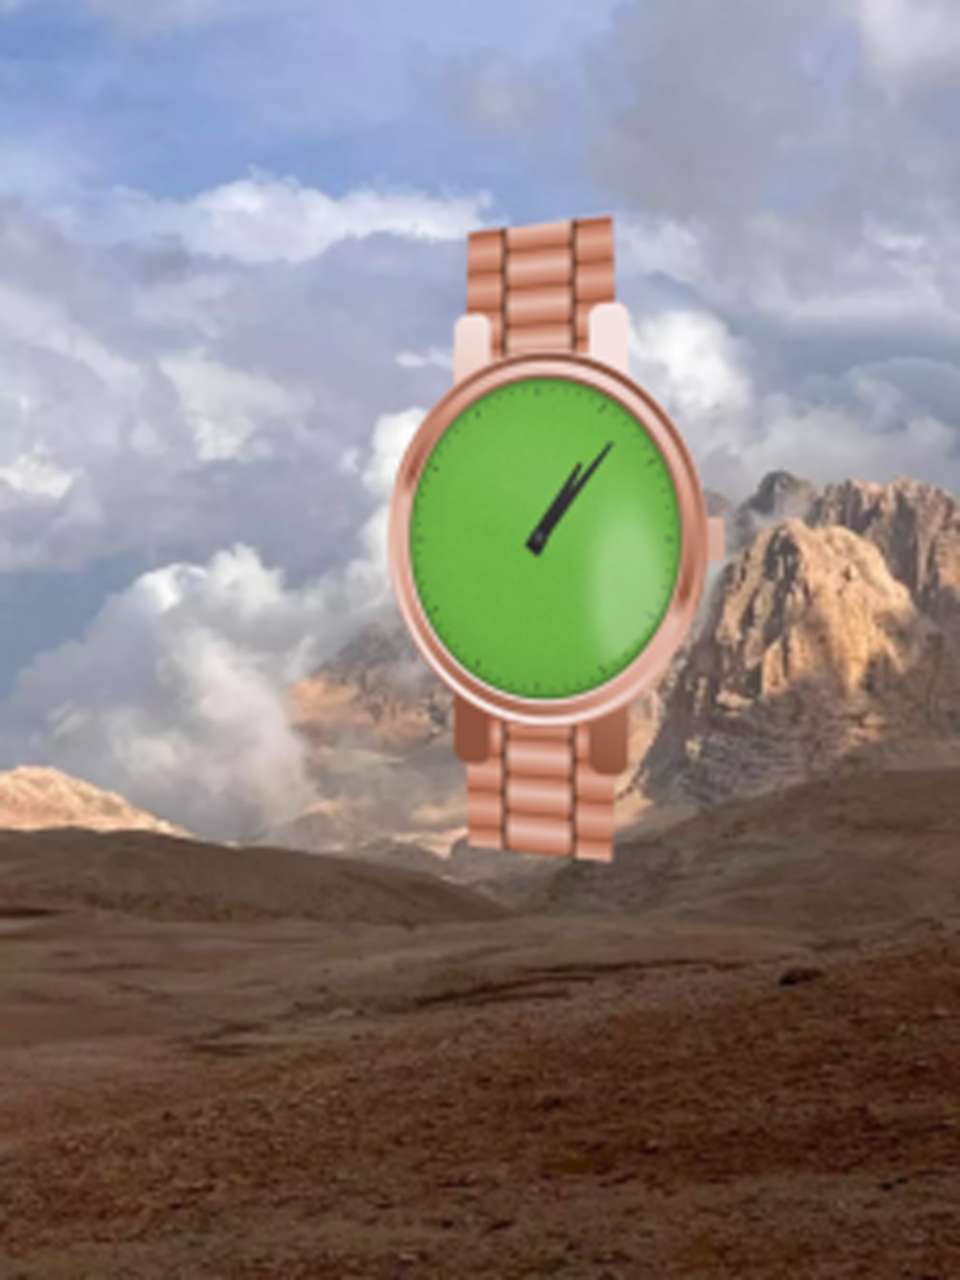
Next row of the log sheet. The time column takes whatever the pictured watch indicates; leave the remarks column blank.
1:07
